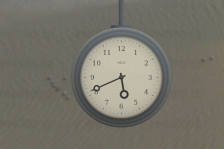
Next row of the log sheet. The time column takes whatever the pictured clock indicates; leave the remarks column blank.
5:41
